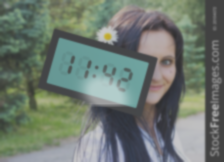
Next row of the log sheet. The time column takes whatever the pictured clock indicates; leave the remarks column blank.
11:42
